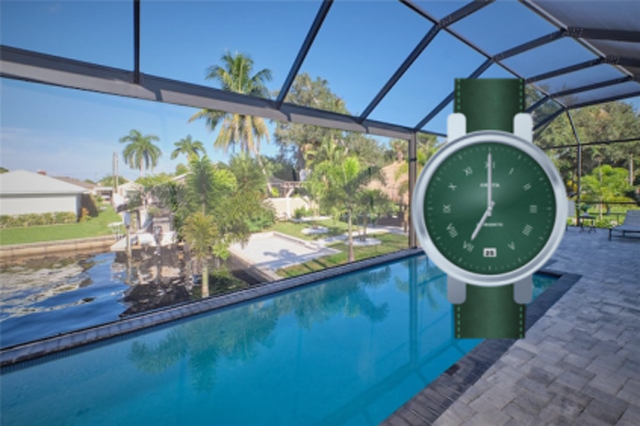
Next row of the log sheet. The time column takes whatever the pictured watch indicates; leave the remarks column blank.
7:00
